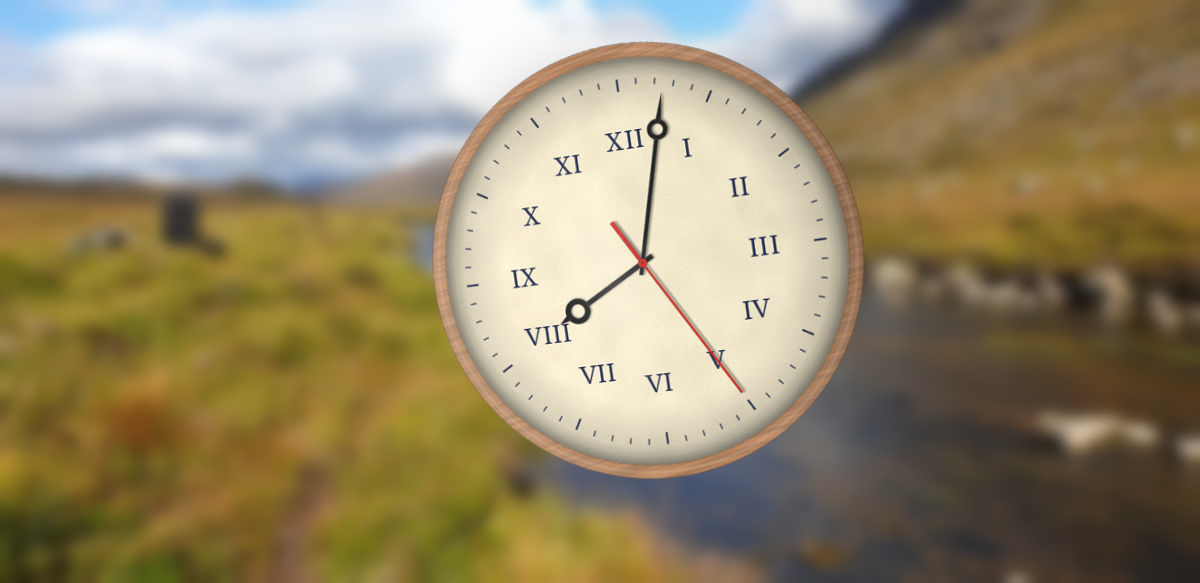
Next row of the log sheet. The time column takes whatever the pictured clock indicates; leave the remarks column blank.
8:02:25
